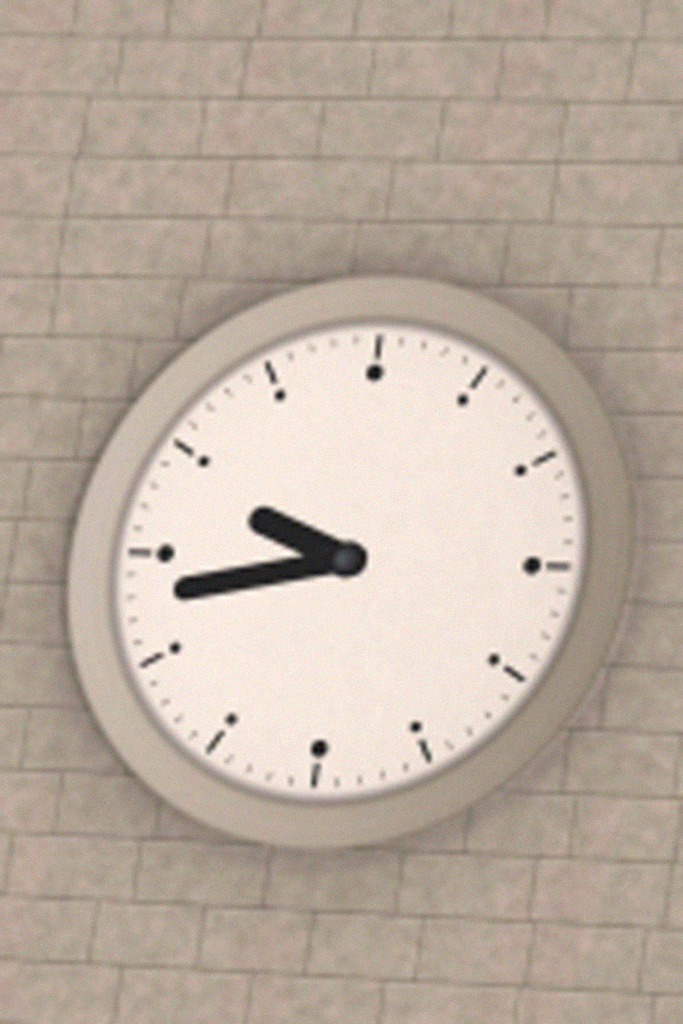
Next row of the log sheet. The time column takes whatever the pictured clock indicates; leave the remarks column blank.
9:43
